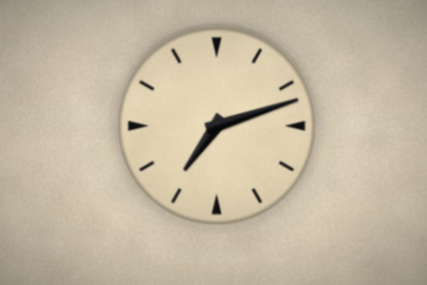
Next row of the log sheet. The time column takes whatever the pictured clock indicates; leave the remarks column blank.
7:12
